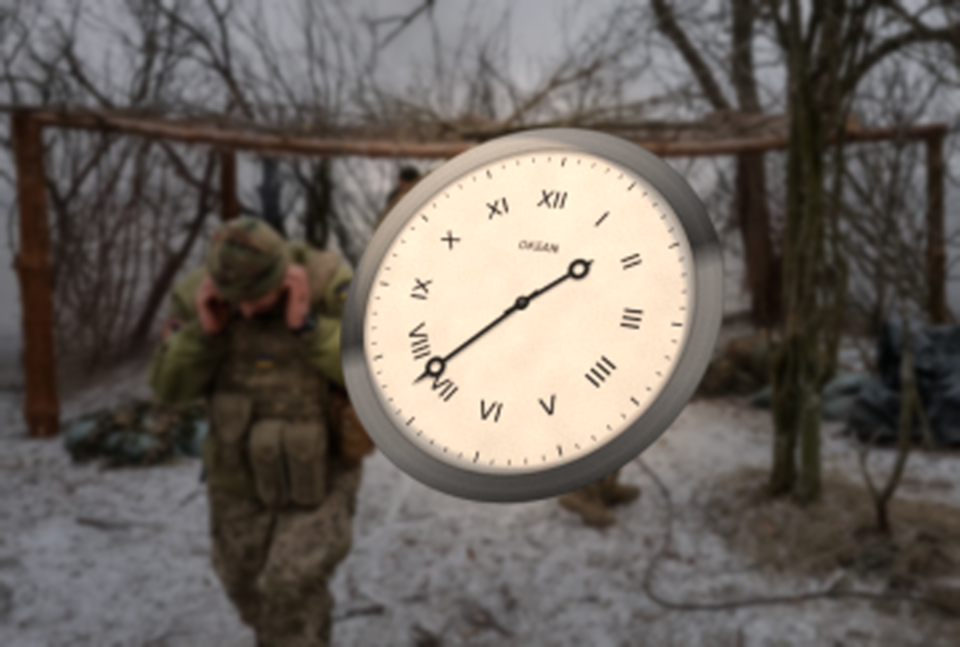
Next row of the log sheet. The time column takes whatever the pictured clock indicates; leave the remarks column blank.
1:37
